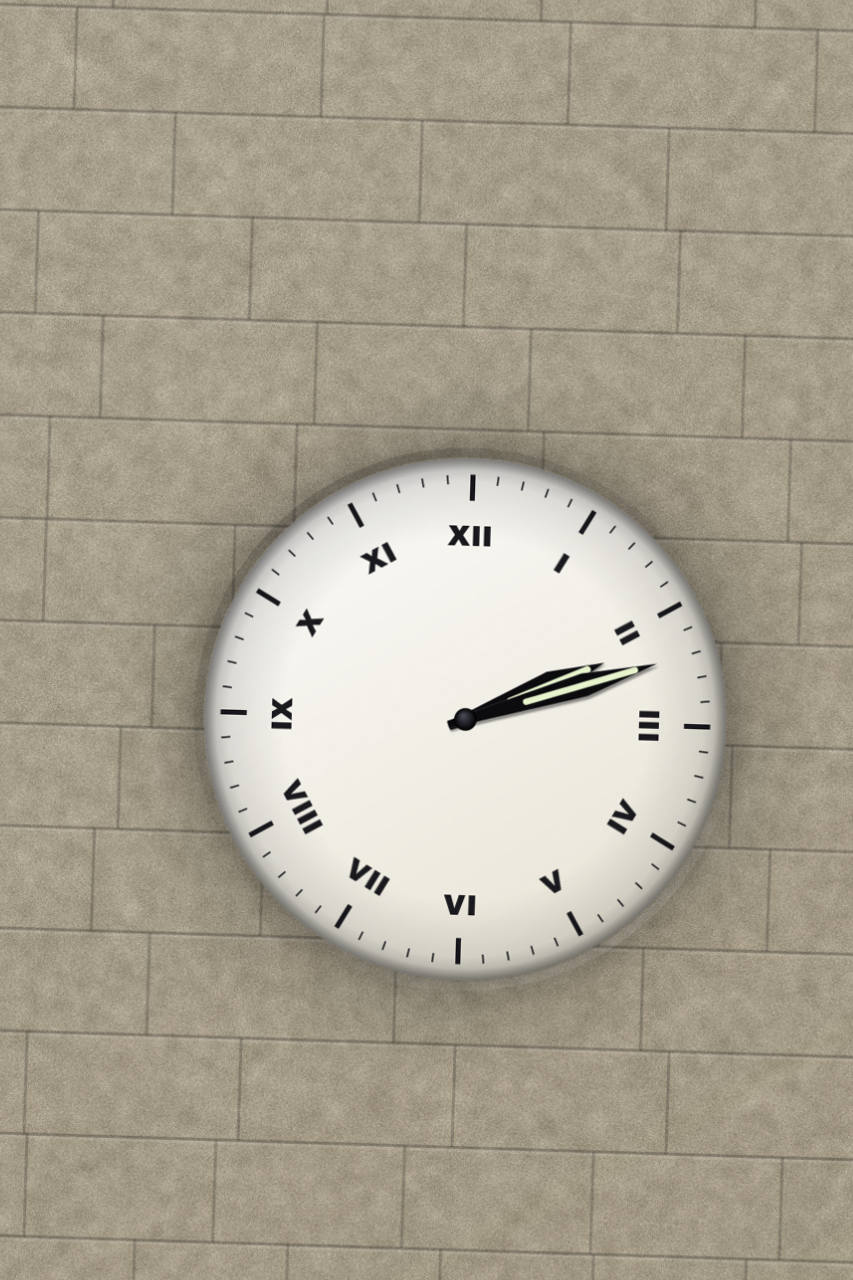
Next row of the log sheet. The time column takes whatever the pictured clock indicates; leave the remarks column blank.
2:12
